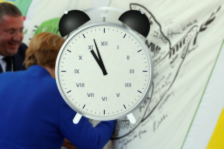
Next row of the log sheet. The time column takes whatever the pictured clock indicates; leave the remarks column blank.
10:57
